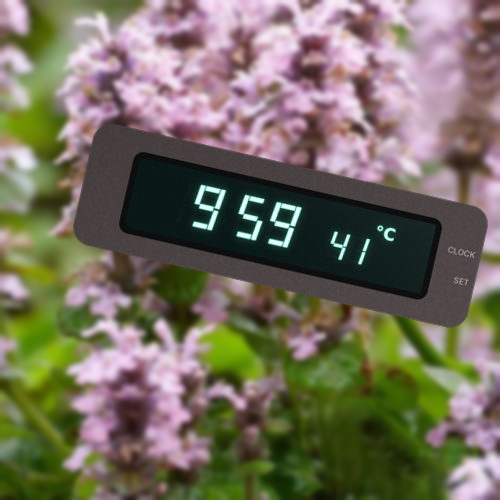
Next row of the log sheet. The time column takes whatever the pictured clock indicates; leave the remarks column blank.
9:59
